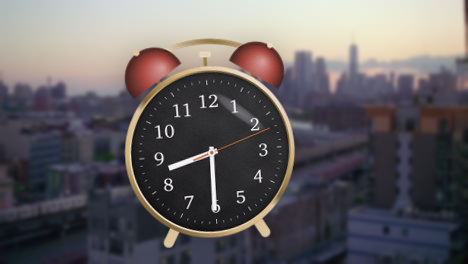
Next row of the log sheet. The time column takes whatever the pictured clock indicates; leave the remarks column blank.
8:30:12
